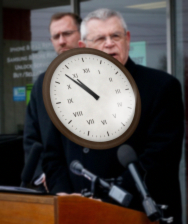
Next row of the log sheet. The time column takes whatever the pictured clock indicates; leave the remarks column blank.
10:53
